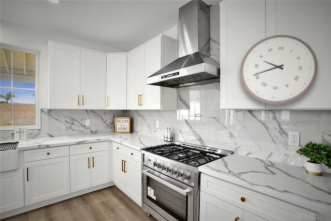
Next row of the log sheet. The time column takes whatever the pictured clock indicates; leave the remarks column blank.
9:41
